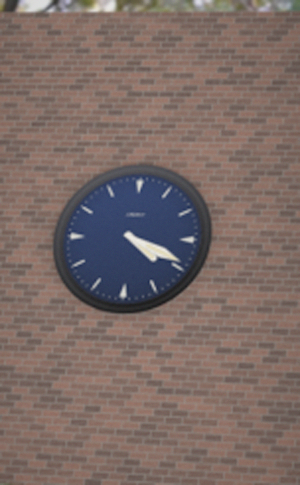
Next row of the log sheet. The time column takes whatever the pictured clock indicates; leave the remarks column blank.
4:19
